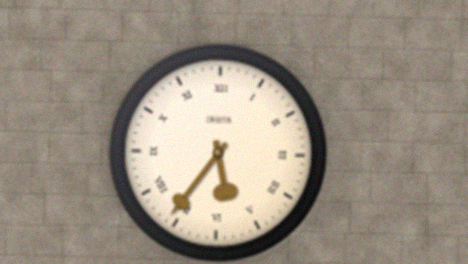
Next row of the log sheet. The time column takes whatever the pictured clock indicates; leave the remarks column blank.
5:36
